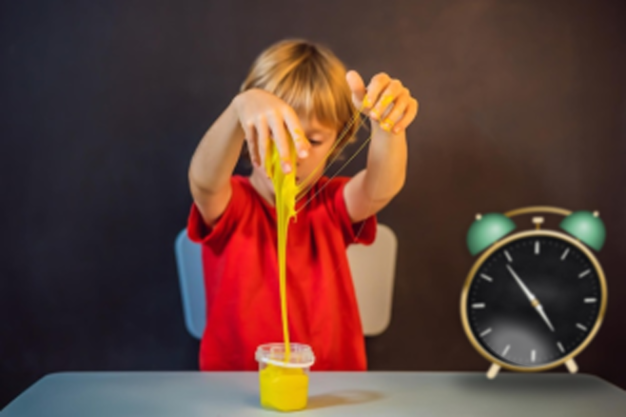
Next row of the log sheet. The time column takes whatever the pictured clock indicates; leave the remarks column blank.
4:54
